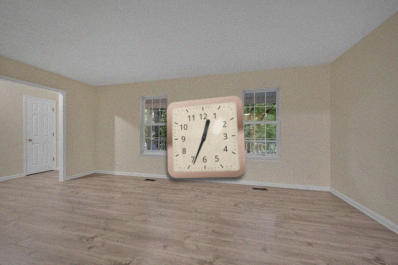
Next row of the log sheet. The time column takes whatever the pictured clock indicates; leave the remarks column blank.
12:34
